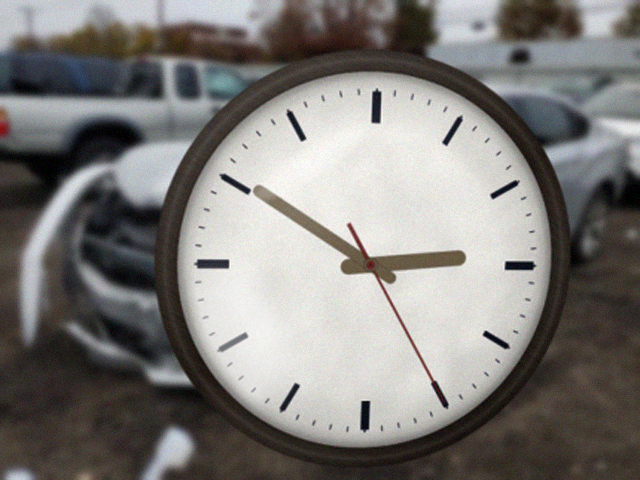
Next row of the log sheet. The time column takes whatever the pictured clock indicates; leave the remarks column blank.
2:50:25
